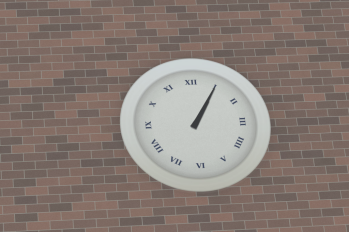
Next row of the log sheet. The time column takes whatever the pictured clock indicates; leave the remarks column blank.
1:05
